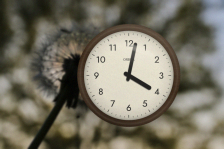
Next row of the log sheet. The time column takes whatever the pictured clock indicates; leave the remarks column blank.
4:02
